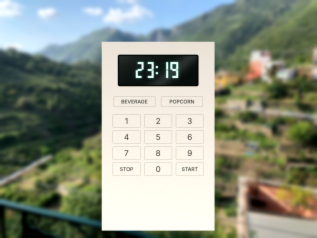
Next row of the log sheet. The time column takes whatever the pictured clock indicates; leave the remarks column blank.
23:19
